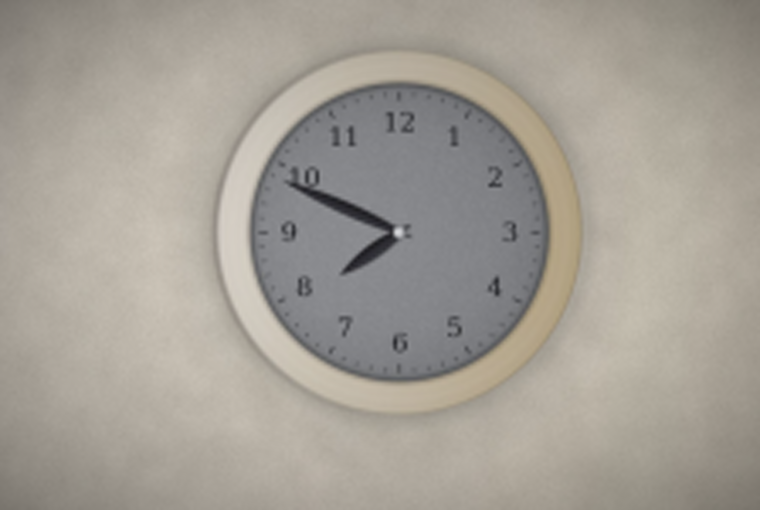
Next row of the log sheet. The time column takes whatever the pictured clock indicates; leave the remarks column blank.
7:49
